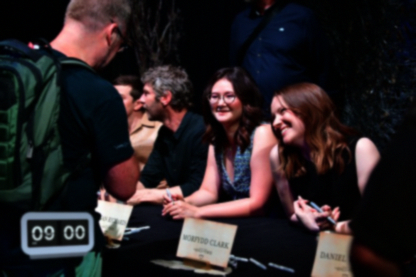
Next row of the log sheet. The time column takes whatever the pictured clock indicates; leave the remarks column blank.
9:00
